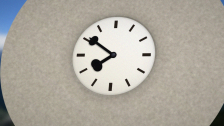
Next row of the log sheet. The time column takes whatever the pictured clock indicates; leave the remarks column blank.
7:51
